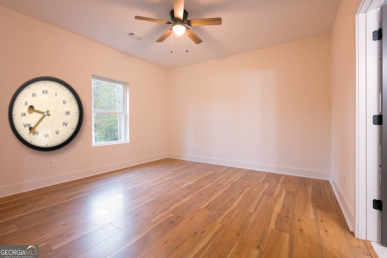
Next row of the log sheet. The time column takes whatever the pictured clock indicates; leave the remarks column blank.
9:37
